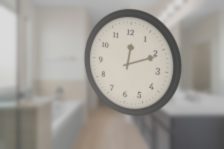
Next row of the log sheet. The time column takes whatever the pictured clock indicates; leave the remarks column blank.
12:11
